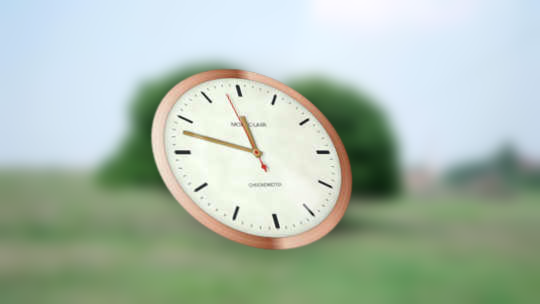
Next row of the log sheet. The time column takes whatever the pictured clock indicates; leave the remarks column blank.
11:47:58
